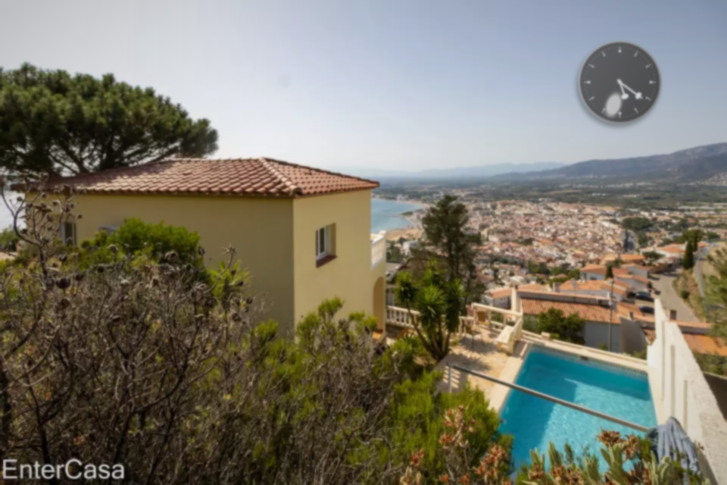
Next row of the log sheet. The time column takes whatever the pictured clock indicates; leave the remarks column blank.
5:21
